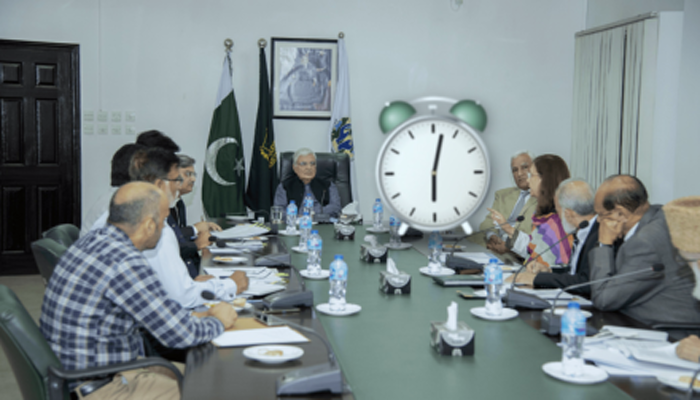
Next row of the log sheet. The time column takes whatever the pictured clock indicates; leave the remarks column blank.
6:02
